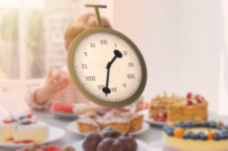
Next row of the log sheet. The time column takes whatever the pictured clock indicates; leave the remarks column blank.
1:33
